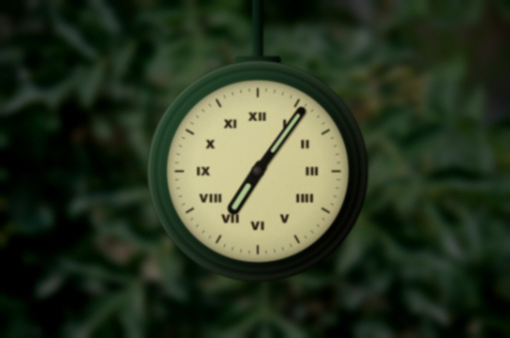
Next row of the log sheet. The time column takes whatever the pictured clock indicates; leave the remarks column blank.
7:06
